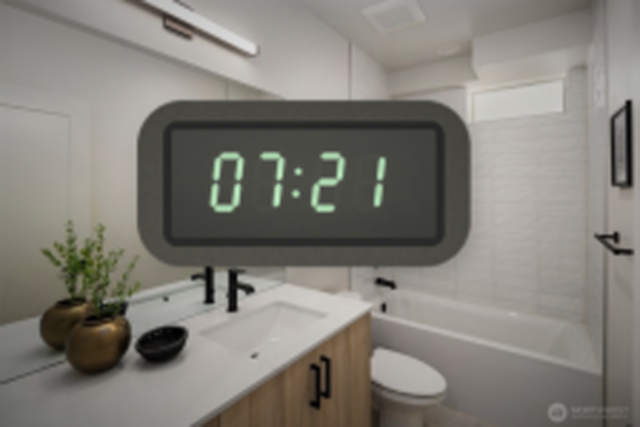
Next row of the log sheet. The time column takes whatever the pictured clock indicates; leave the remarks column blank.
7:21
